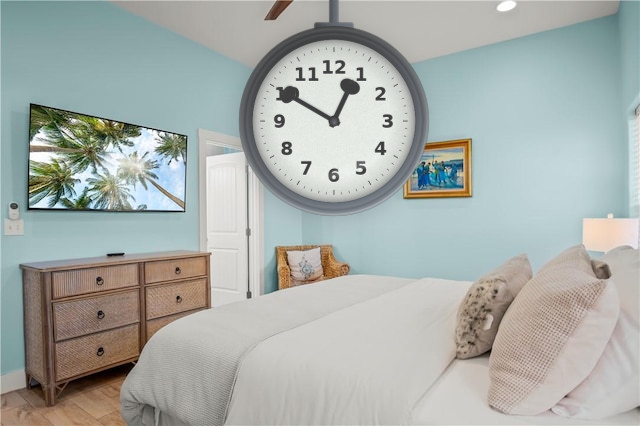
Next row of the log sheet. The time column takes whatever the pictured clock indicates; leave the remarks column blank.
12:50
